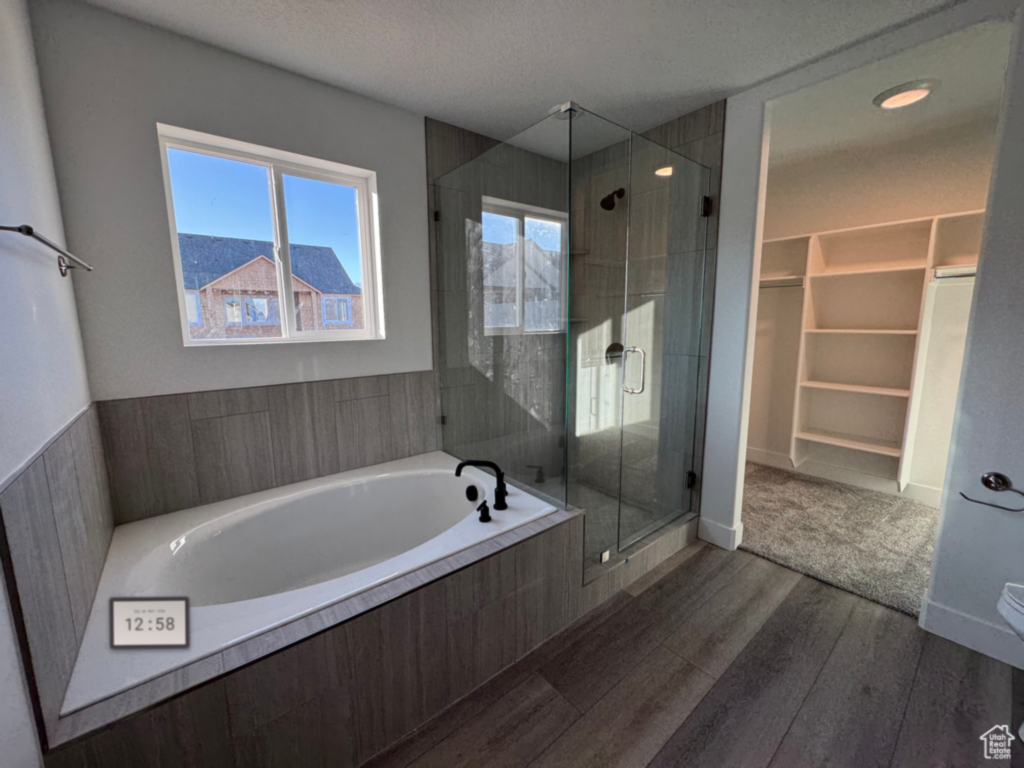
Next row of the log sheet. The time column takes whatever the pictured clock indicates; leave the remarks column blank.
12:58
